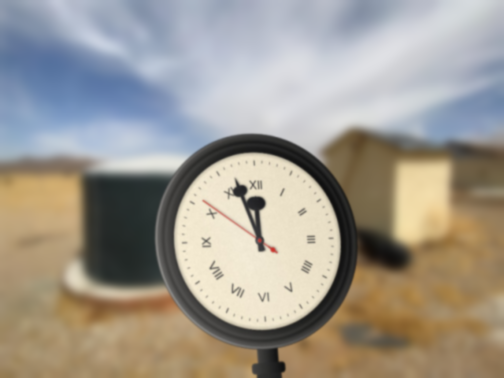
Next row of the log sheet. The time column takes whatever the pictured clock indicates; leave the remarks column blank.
11:56:51
